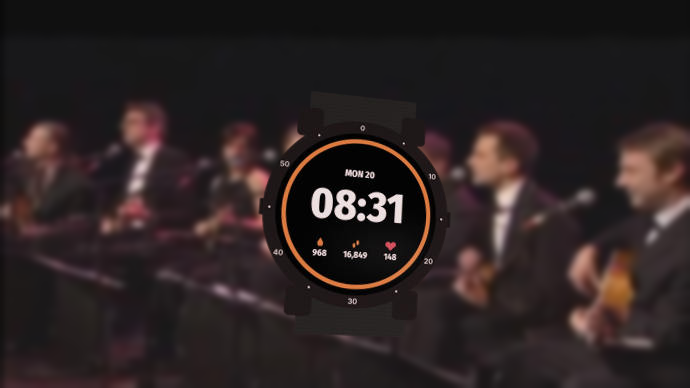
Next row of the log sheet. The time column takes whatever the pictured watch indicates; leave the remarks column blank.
8:31
